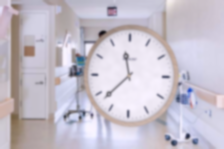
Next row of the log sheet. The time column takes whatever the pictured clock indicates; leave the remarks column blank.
11:38
